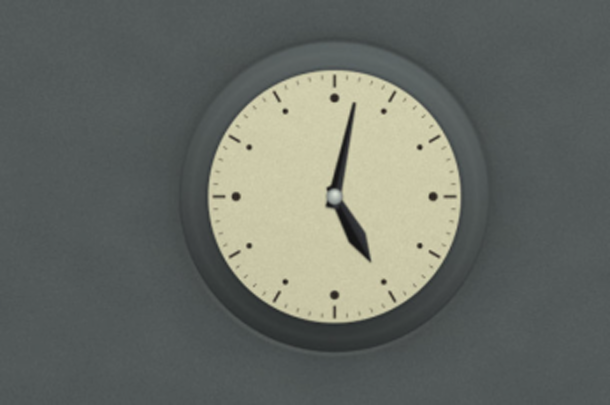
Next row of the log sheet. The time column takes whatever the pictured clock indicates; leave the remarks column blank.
5:02
